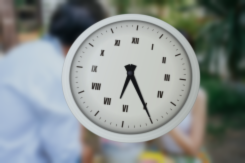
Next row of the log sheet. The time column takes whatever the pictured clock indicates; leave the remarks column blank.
6:25
